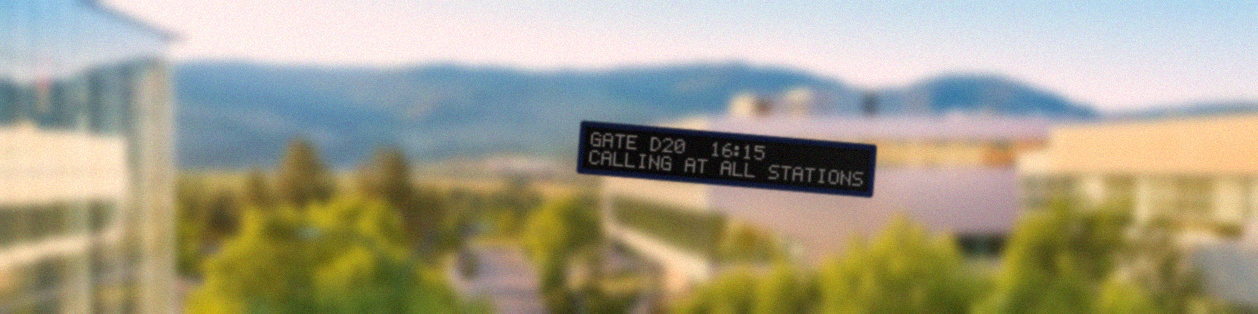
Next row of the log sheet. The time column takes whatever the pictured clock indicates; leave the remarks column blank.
16:15
